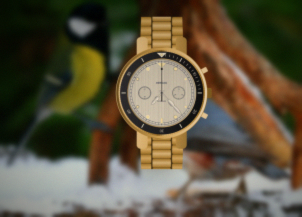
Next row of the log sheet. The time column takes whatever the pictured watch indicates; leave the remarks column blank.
7:23
